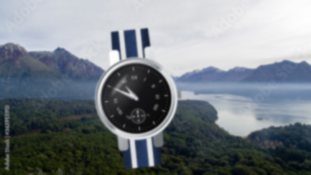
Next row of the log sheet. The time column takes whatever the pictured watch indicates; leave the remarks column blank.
10:50
